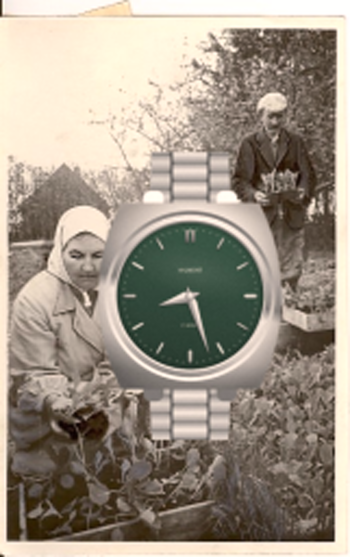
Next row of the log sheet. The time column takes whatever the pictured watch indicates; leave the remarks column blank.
8:27
